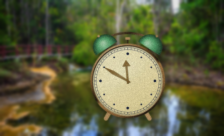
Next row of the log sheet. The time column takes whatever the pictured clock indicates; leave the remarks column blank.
11:50
